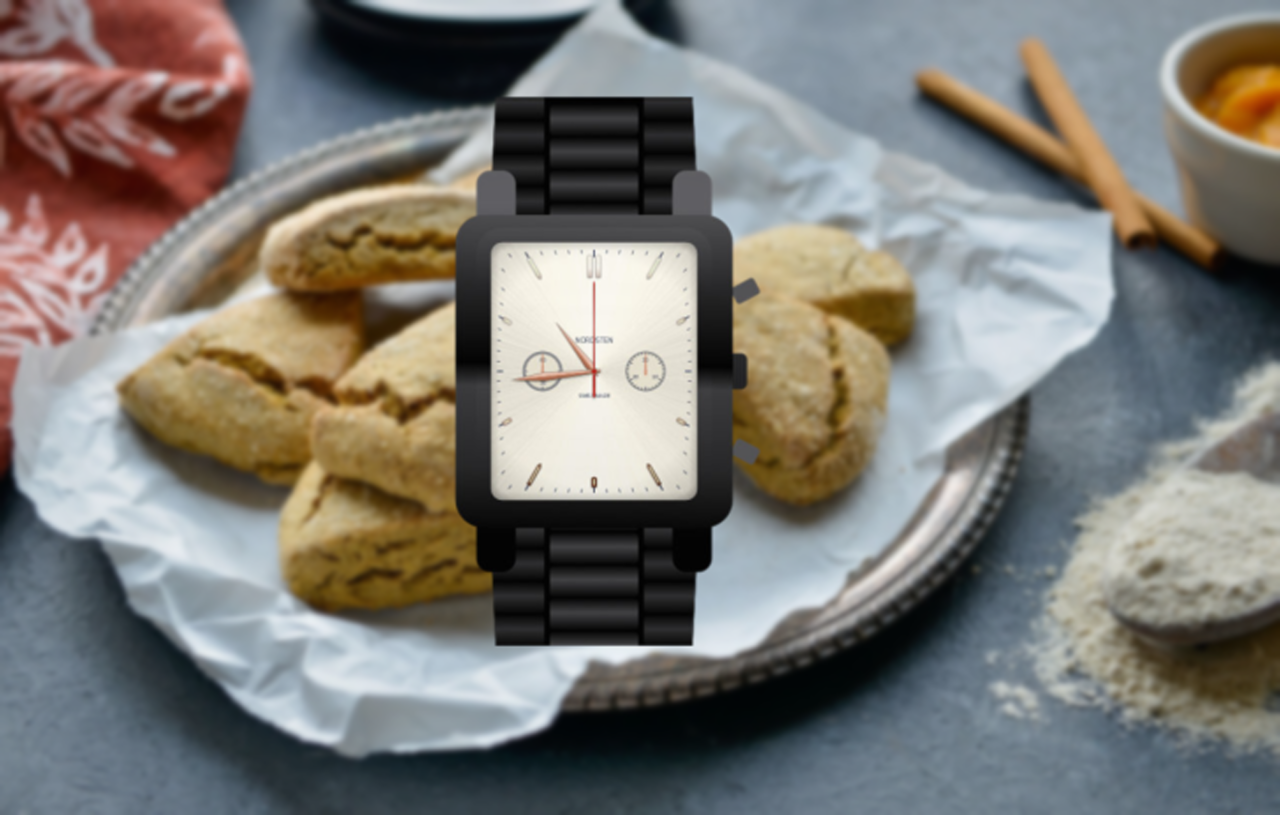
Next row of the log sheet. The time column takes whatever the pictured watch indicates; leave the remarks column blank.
10:44
